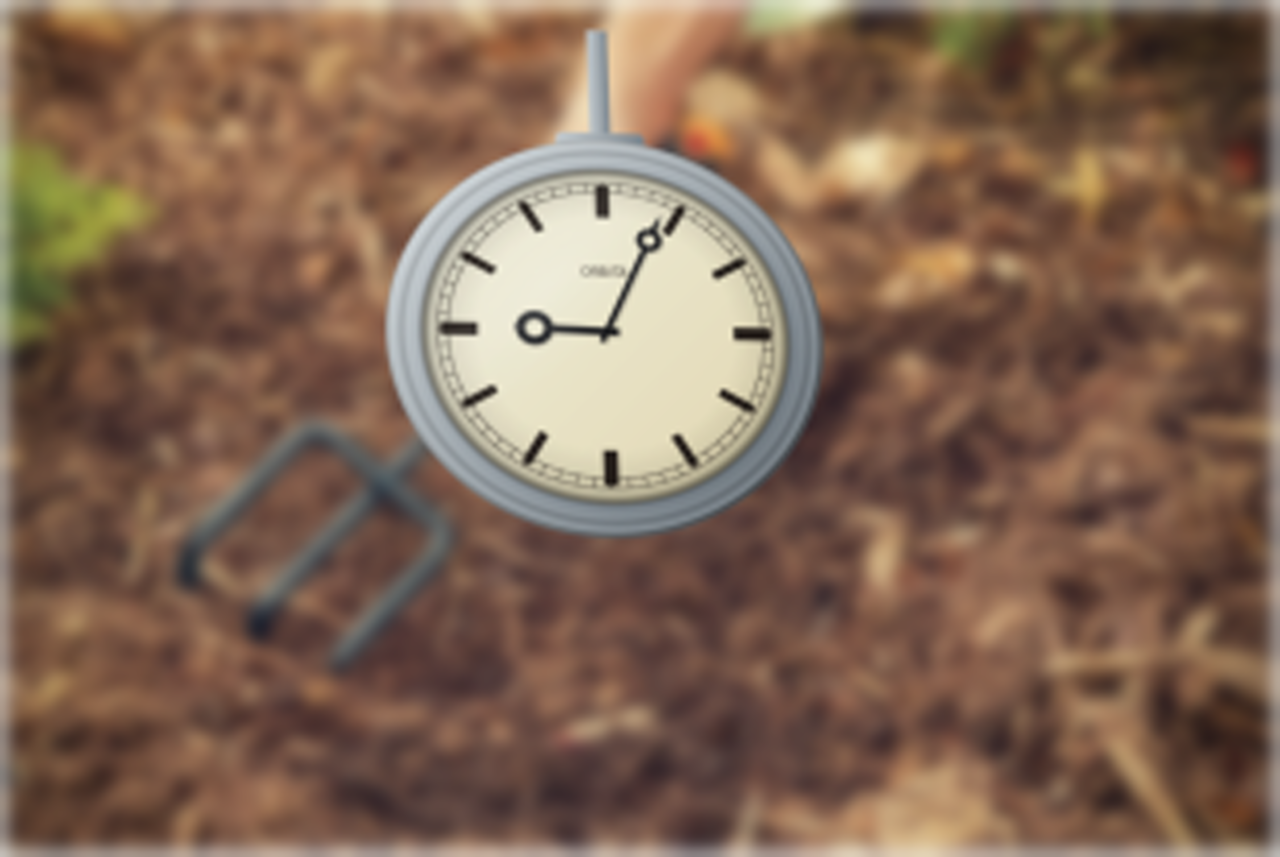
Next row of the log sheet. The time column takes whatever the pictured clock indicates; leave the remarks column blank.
9:04
